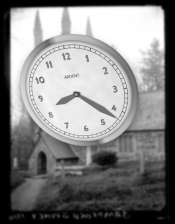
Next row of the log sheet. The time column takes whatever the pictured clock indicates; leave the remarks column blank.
8:22
